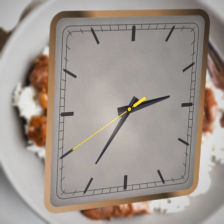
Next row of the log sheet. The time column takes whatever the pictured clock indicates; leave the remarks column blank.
2:35:40
